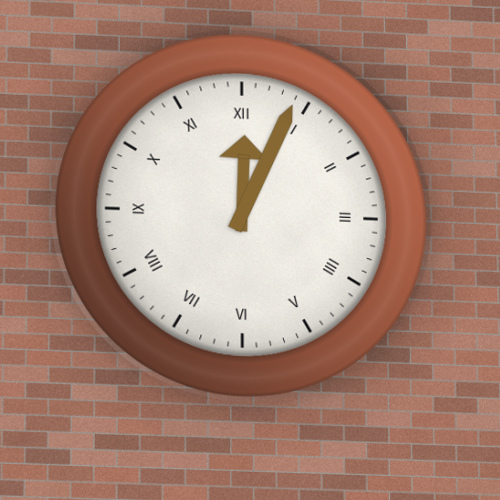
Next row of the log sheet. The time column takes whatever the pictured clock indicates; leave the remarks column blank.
12:04
